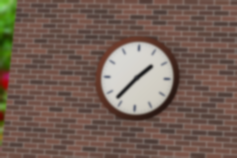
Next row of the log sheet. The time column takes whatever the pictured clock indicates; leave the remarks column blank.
1:37
